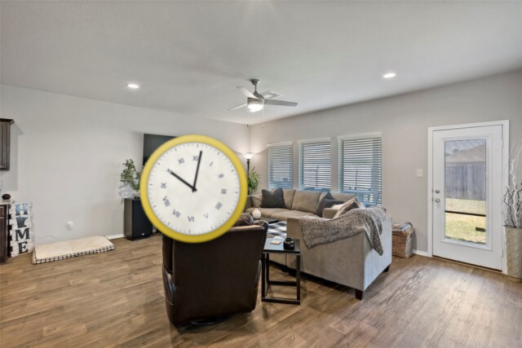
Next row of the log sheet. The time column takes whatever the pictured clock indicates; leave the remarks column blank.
10:01
